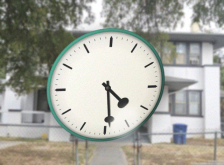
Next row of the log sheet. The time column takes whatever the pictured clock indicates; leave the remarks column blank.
4:29
